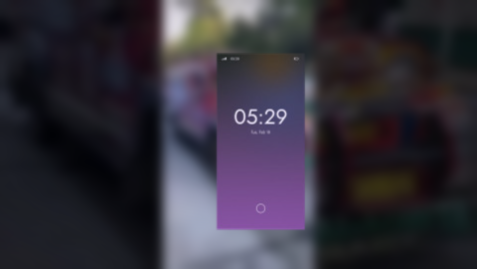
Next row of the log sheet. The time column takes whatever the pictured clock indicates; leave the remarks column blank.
5:29
